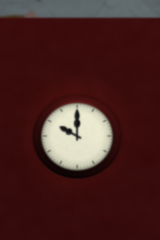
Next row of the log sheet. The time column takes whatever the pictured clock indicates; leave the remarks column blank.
10:00
